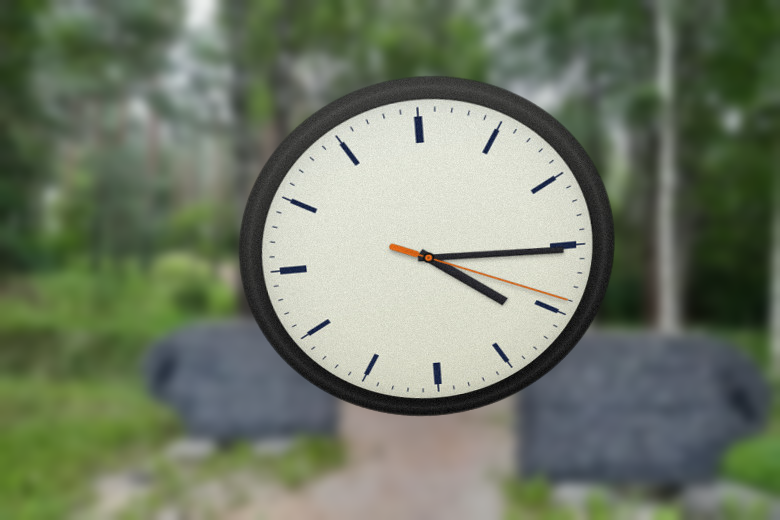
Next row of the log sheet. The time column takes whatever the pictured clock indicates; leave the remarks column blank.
4:15:19
